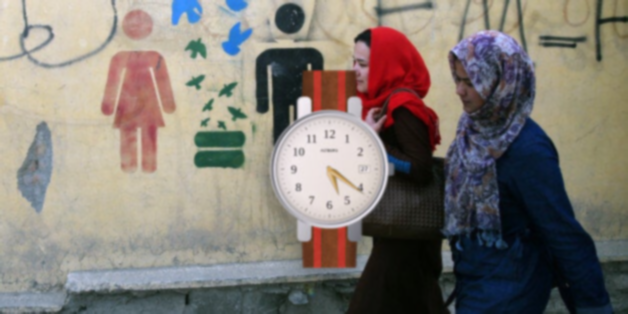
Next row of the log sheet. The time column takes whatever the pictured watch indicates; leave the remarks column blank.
5:21
